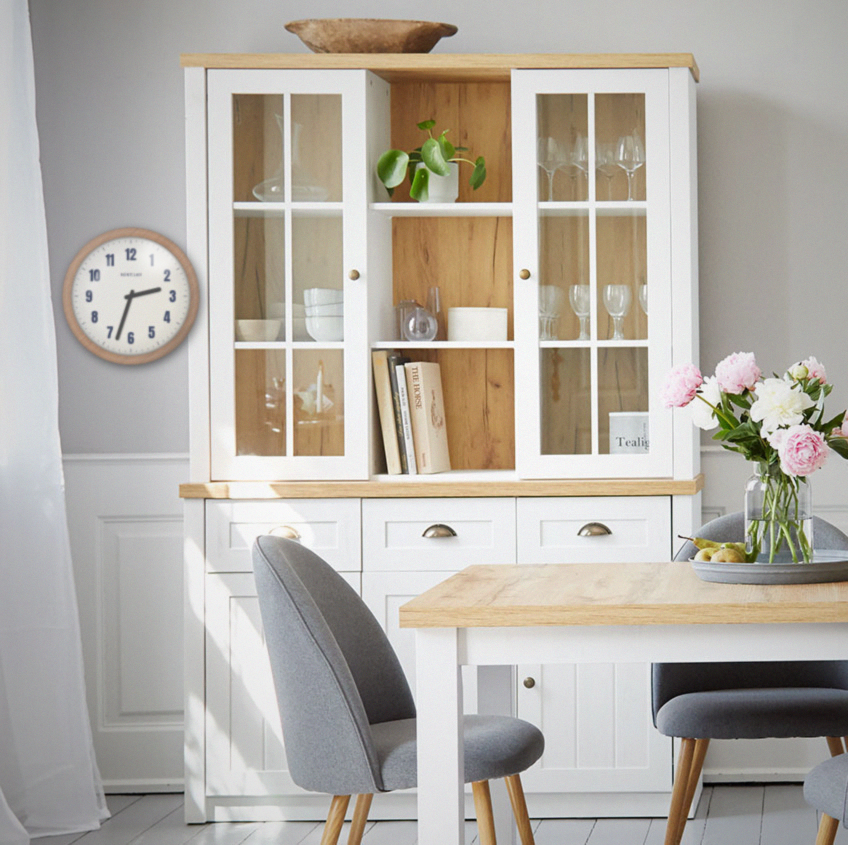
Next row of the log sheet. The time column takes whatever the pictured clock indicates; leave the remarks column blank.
2:33
